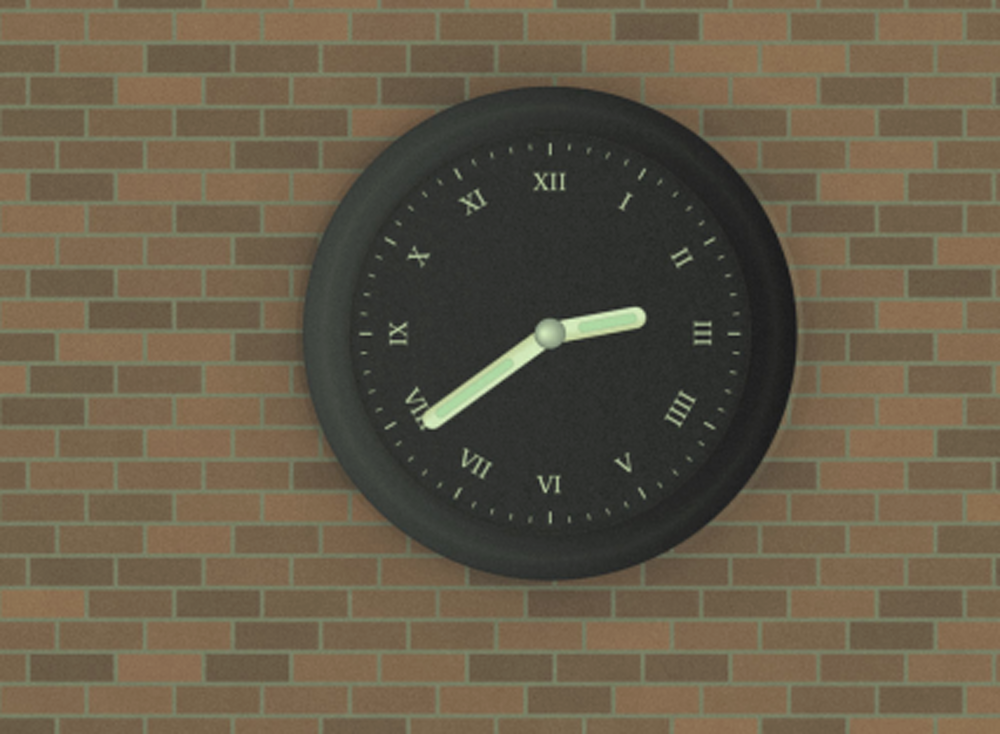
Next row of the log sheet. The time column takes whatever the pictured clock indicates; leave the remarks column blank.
2:39
